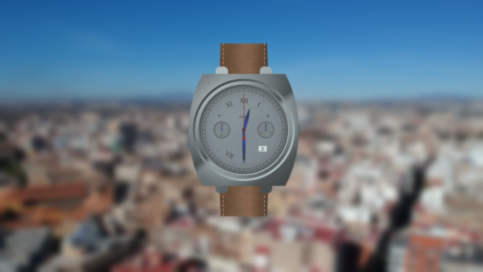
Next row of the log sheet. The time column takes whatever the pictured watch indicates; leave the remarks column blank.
12:30
